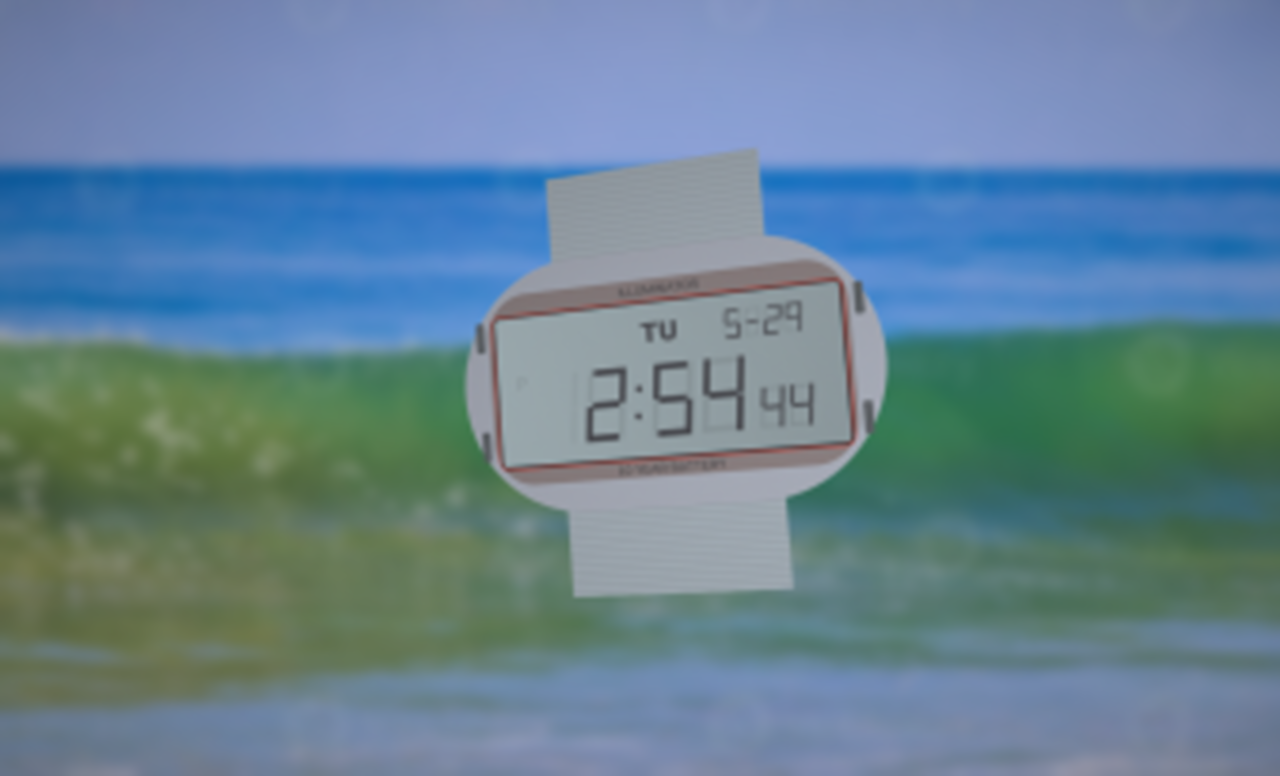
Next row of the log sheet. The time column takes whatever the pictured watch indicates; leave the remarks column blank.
2:54:44
